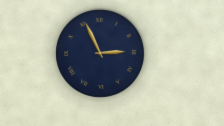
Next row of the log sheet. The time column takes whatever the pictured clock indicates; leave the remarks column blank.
2:56
